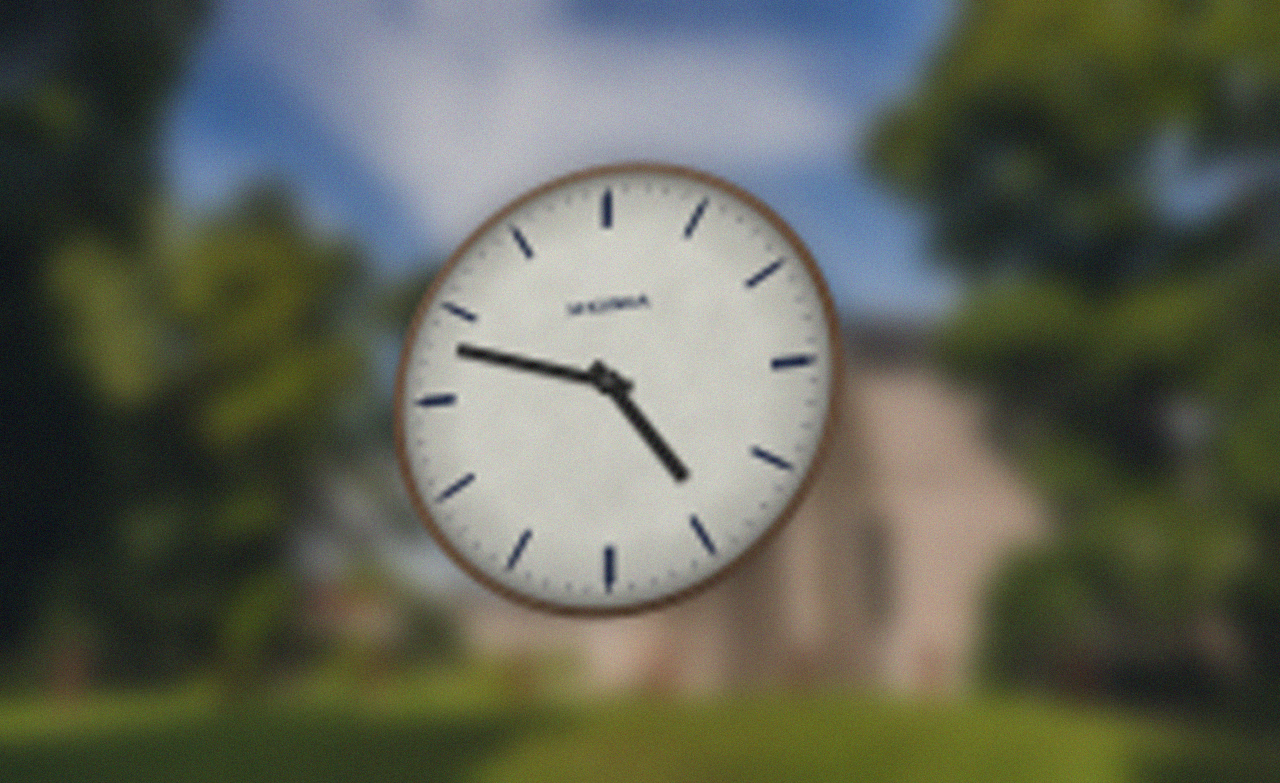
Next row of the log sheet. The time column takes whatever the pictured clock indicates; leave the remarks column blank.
4:48
